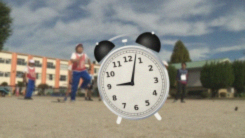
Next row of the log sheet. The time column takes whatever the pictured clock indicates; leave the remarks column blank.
9:03
